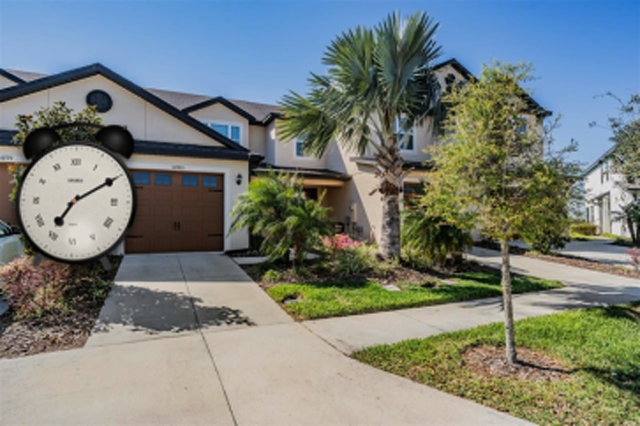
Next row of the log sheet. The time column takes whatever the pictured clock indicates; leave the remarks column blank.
7:10
